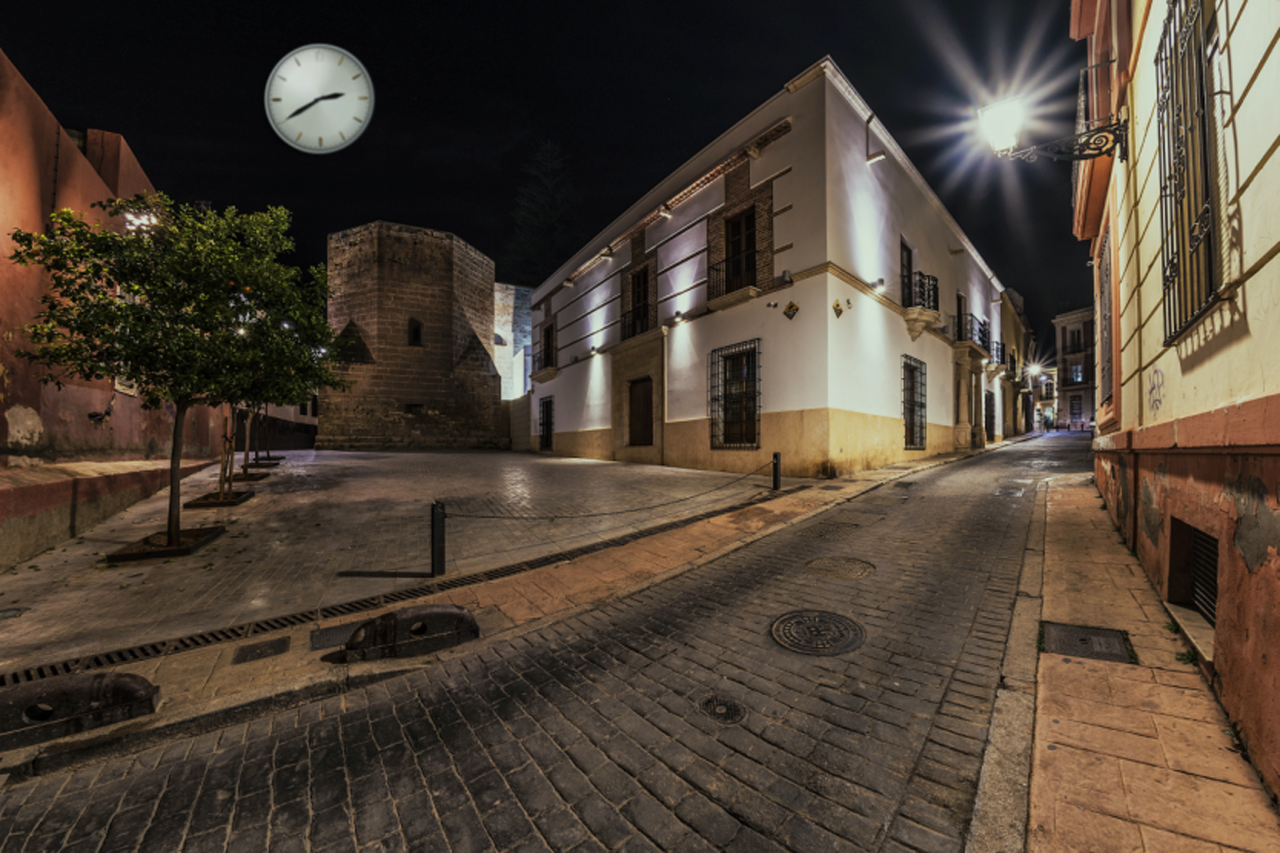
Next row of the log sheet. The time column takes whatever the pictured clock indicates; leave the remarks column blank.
2:40
